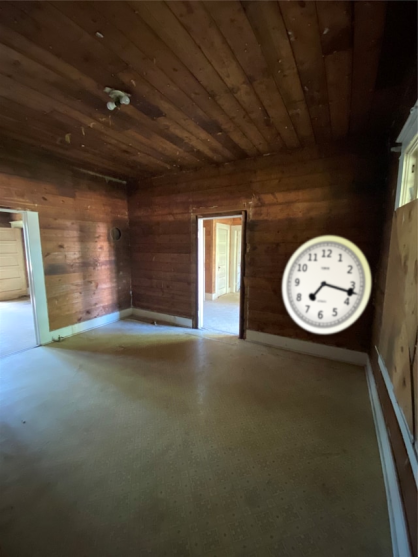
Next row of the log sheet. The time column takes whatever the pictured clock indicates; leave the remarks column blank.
7:17
